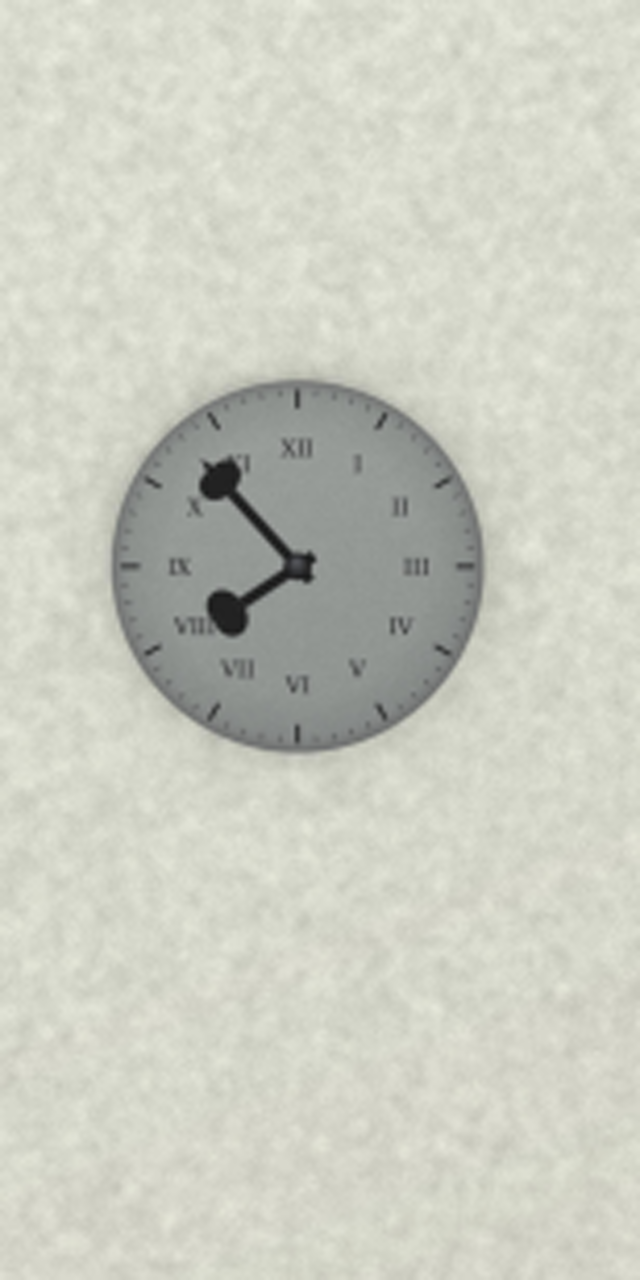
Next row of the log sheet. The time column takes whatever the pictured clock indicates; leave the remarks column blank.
7:53
